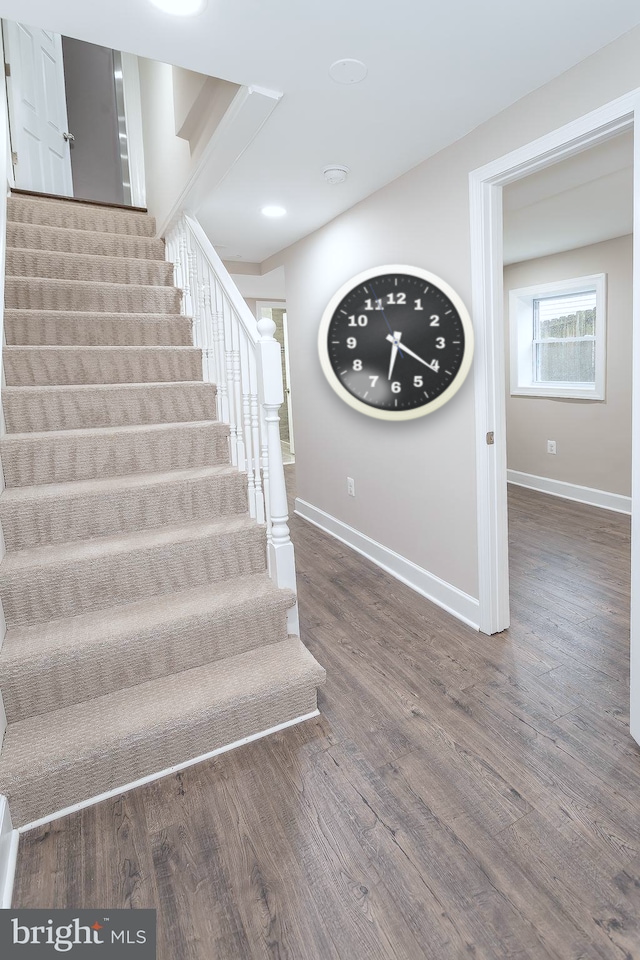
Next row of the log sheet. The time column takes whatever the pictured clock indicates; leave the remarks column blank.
6:20:56
